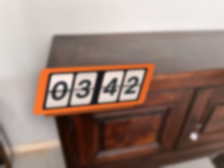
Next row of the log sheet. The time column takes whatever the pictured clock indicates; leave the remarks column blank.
3:42
